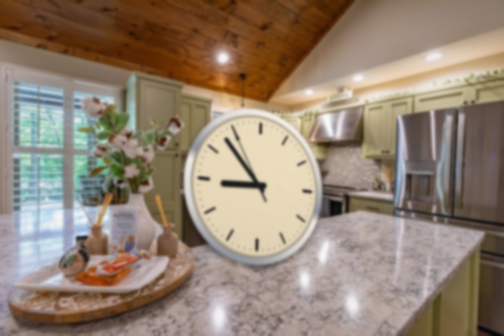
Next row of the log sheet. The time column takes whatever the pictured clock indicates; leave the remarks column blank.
8:52:55
